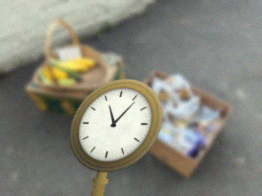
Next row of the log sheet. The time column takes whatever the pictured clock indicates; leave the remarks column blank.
11:06
